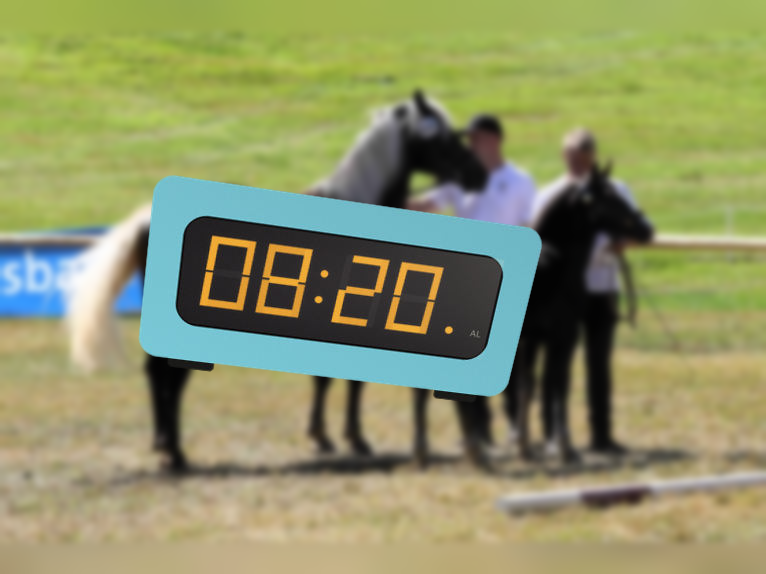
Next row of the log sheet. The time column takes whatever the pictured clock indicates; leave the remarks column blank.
8:20
